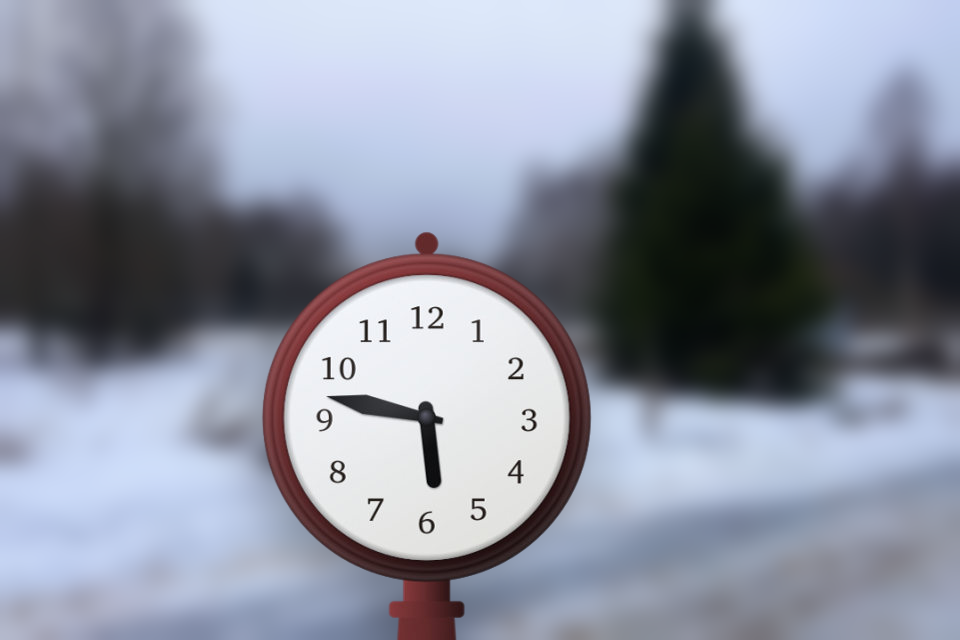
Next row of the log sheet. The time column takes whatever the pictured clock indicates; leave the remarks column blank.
5:47
